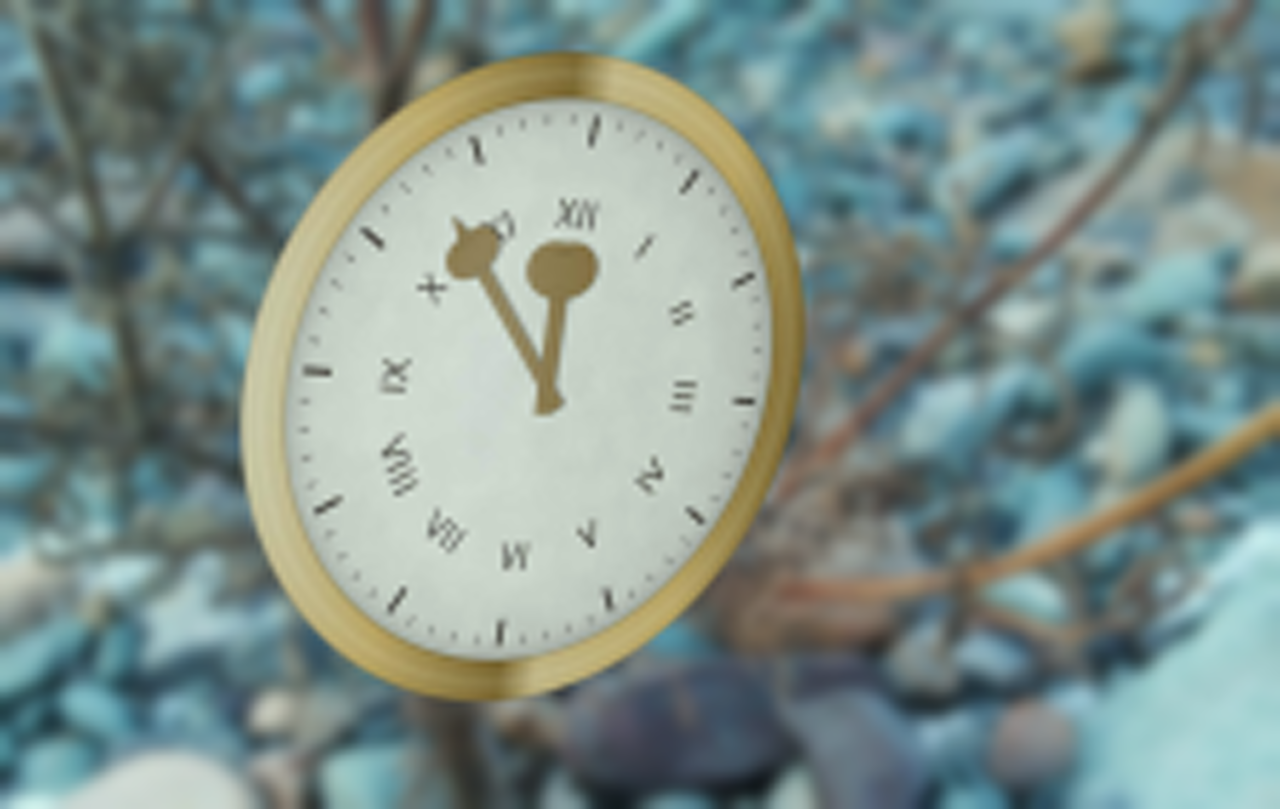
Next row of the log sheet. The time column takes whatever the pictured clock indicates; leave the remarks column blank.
11:53
